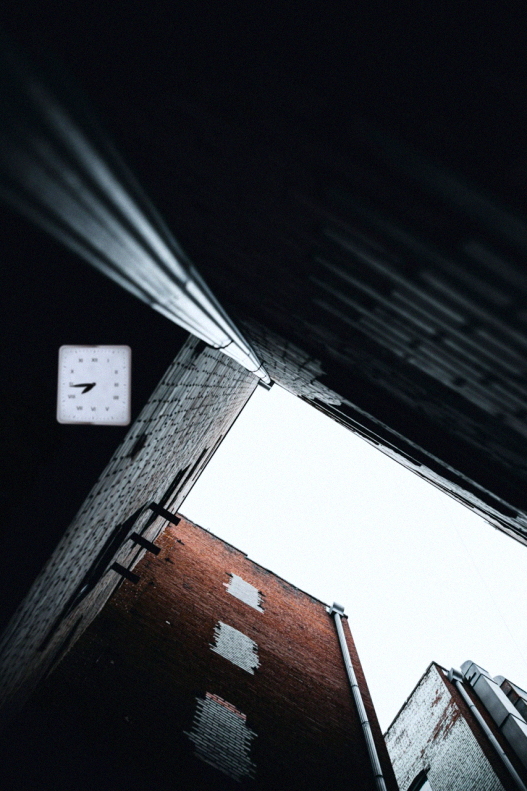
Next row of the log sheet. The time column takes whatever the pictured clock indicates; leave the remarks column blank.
7:44
